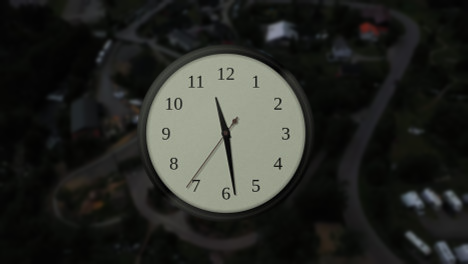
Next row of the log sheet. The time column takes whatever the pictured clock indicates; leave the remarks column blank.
11:28:36
